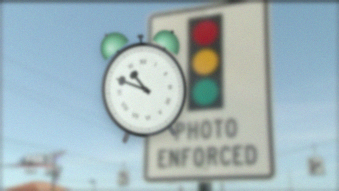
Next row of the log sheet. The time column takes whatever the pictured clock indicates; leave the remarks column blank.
10:49
